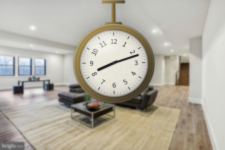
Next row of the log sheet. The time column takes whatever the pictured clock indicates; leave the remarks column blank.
8:12
